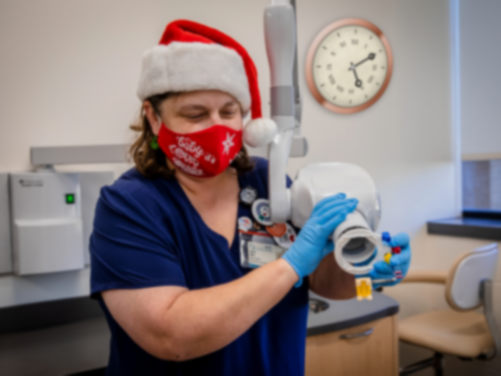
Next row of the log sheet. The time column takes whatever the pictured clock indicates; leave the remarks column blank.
5:10
